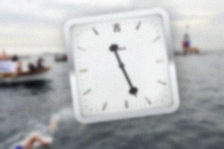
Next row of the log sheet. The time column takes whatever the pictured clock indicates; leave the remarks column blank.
11:27
